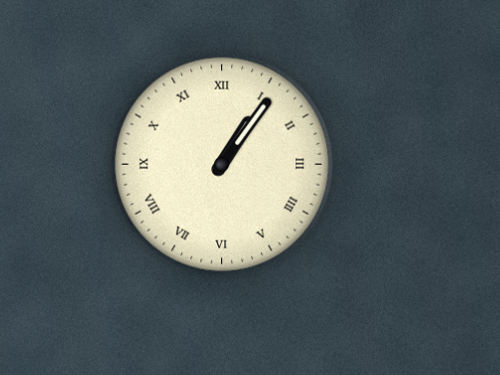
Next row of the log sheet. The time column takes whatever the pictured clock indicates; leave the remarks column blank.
1:06
